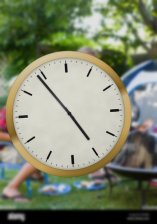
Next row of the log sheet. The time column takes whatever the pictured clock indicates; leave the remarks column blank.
4:54
